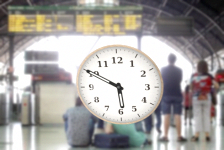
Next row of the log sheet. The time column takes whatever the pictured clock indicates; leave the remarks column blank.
5:50
